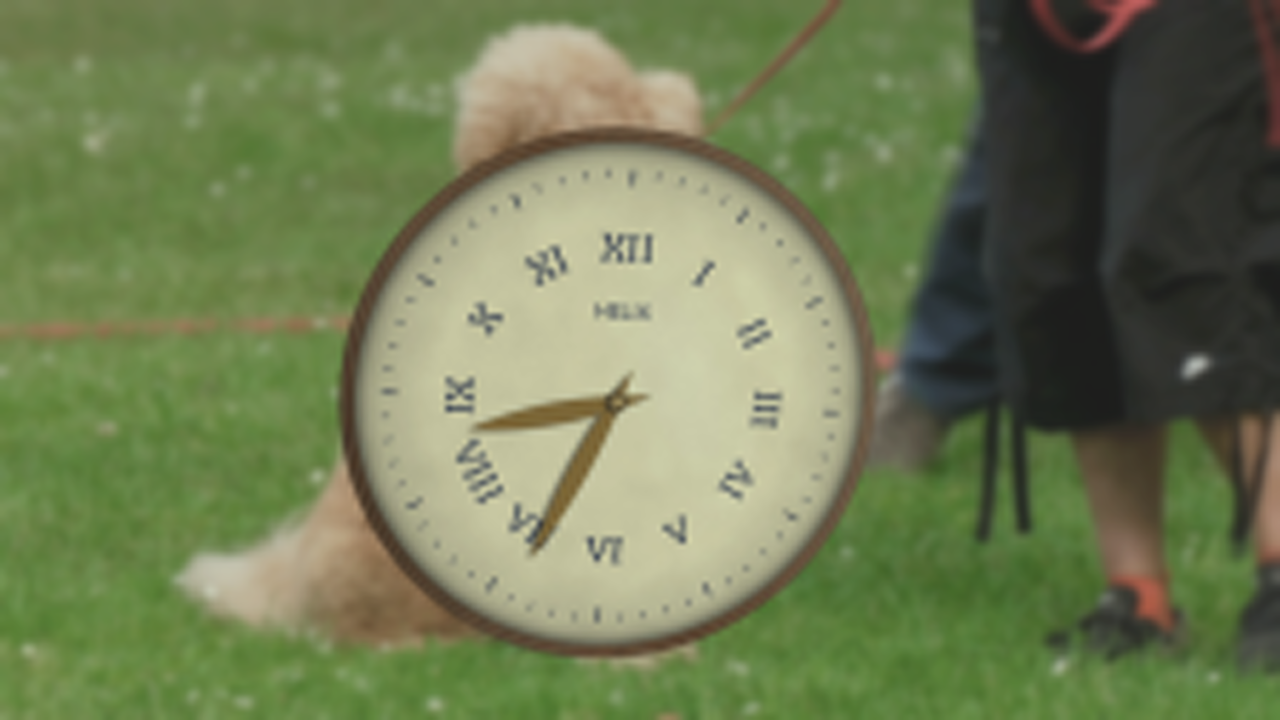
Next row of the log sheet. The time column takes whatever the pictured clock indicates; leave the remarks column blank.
8:34
